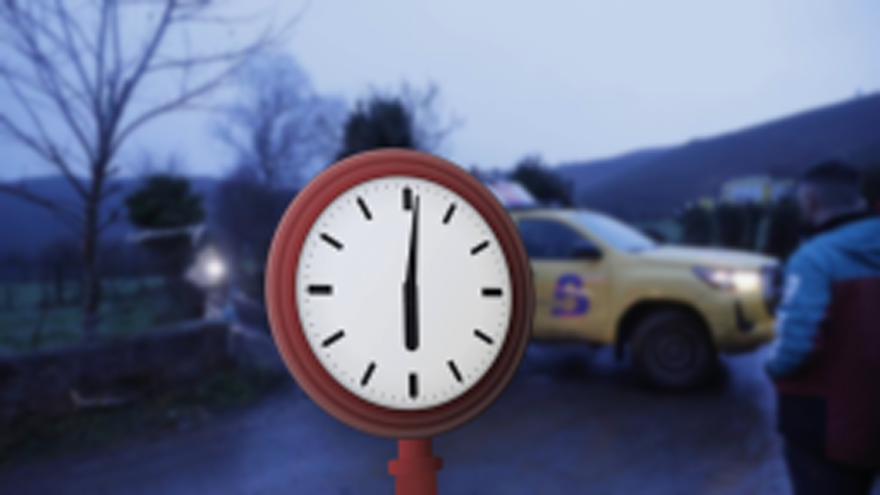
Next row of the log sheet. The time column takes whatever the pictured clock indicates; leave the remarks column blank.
6:01
